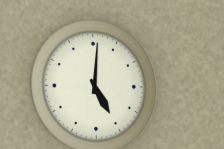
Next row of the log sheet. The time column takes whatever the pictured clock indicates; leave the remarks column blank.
5:01
